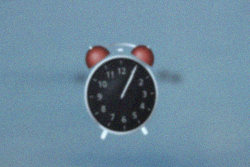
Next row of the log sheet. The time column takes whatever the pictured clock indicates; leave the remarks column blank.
1:05
